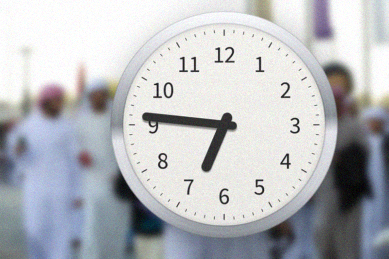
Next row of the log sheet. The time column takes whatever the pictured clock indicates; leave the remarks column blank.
6:46
